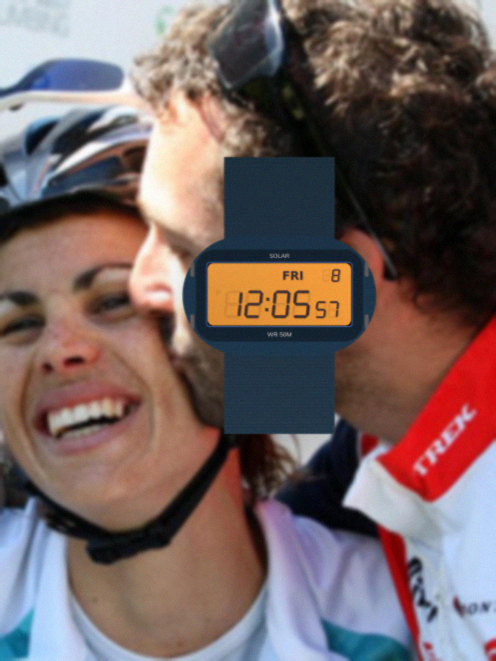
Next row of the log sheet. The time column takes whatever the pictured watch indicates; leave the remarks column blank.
12:05:57
